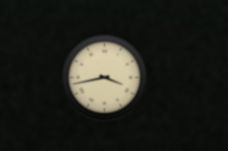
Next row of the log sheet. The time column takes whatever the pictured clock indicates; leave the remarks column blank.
3:43
